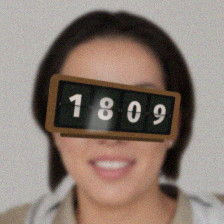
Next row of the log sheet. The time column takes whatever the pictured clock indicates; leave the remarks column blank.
18:09
